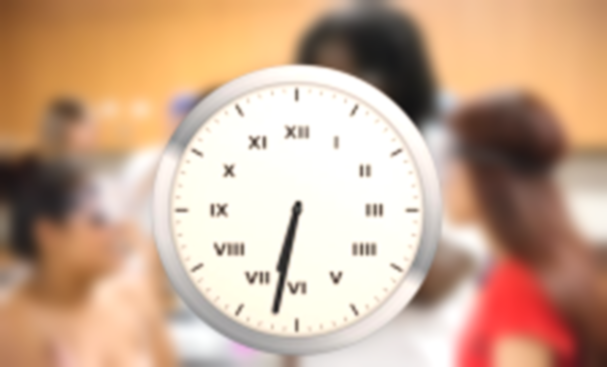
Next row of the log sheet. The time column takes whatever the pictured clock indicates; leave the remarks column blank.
6:32
